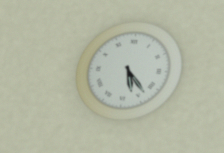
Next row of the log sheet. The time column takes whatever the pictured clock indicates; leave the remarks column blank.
5:23
